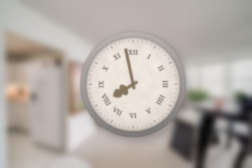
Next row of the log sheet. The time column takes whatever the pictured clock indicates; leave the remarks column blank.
7:58
